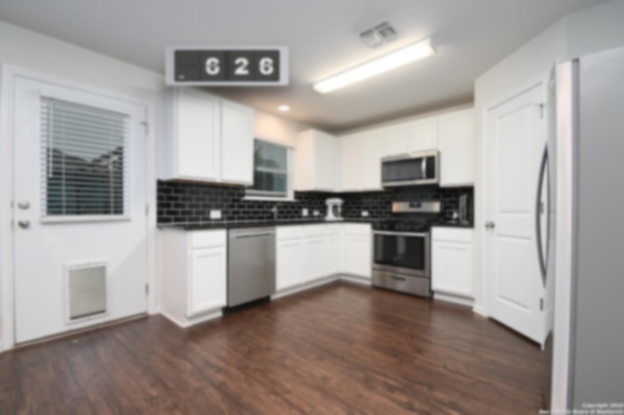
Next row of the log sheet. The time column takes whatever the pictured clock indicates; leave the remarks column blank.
6:26
